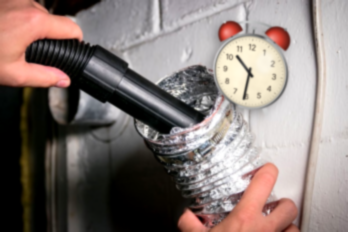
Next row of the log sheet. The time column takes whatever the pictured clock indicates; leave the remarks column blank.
10:31
